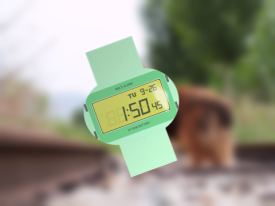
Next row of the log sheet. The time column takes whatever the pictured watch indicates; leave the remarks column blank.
1:50:45
